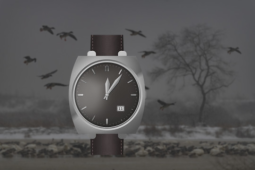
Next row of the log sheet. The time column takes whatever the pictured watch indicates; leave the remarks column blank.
12:06
